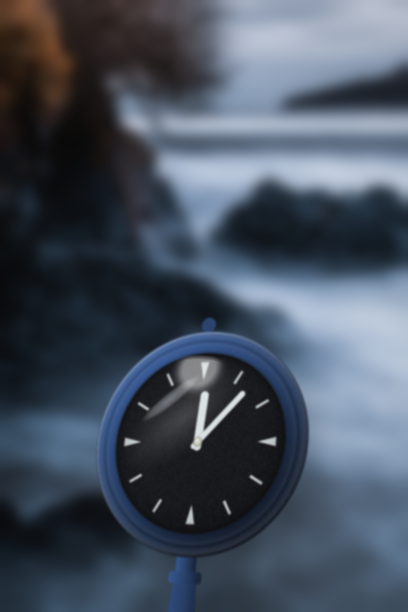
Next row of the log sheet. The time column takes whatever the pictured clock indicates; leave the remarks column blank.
12:07
